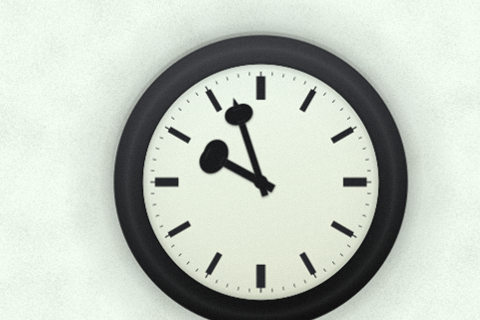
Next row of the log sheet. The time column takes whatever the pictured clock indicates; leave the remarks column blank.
9:57
